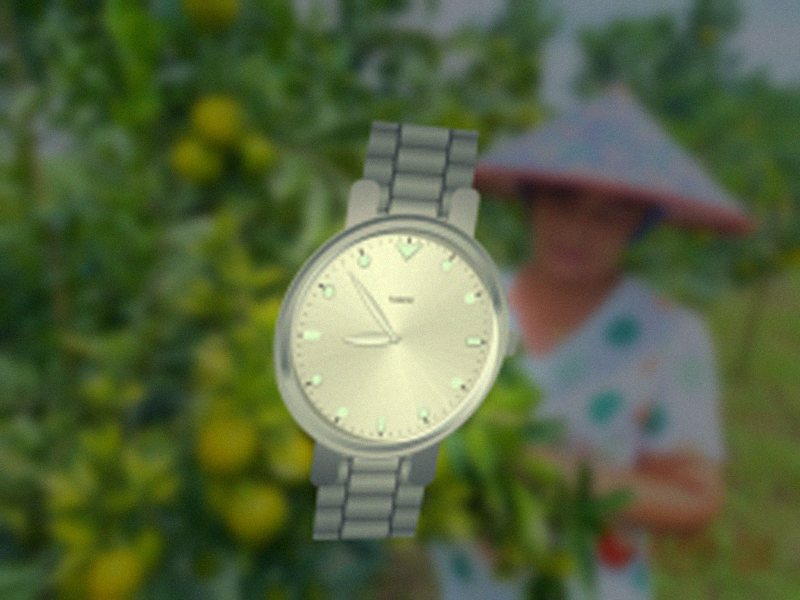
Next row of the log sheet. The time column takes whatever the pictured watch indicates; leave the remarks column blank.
8:53
